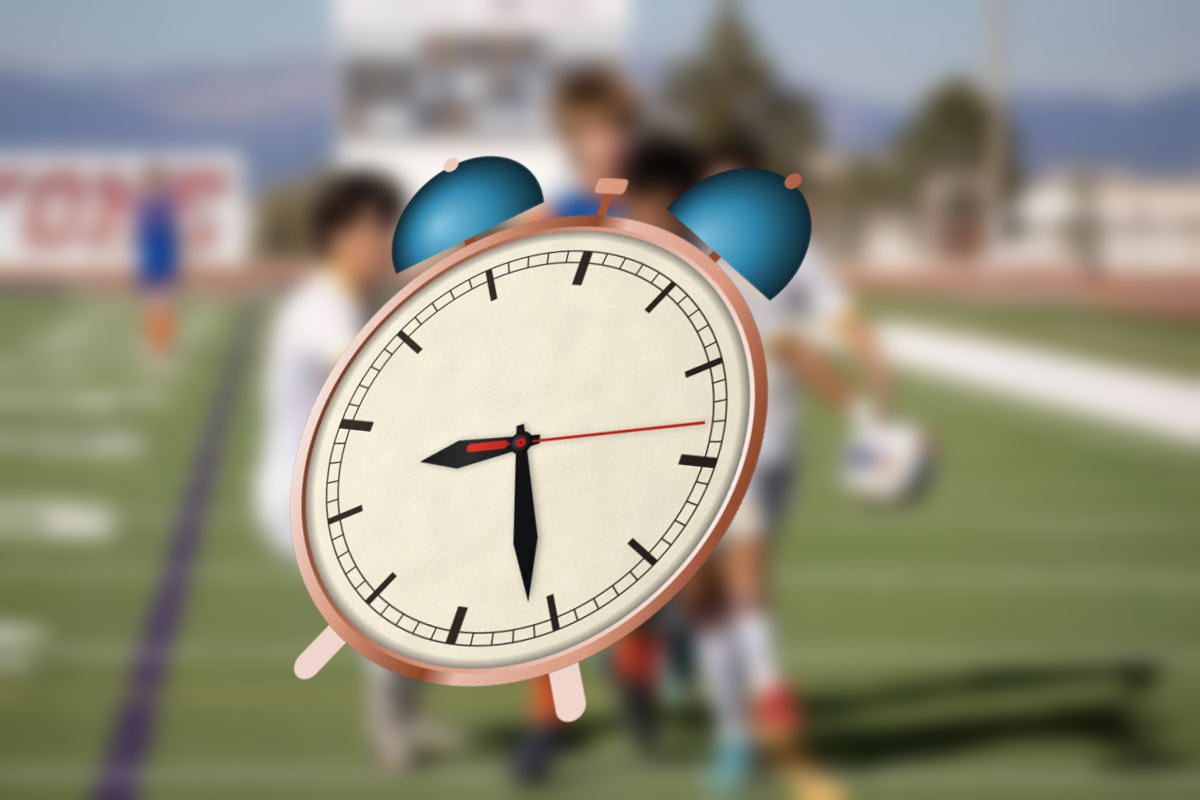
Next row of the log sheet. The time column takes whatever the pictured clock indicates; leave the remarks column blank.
8:26:13
